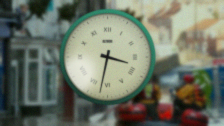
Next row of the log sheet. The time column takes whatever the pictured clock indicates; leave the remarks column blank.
3:32
